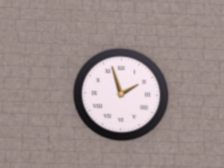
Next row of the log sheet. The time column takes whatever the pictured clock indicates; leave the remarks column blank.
1:57
